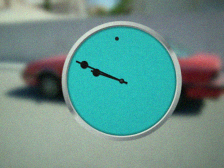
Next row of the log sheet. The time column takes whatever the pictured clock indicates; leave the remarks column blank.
9:50
